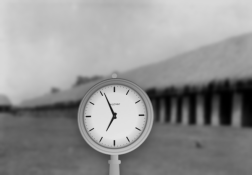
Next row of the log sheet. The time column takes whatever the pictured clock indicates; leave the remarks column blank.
6:56
